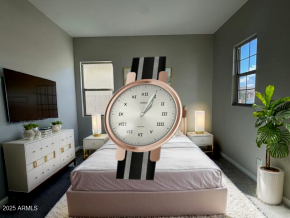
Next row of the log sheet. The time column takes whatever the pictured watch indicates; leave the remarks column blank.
1:04
